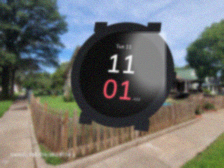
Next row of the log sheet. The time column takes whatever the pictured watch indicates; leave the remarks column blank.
11:01
